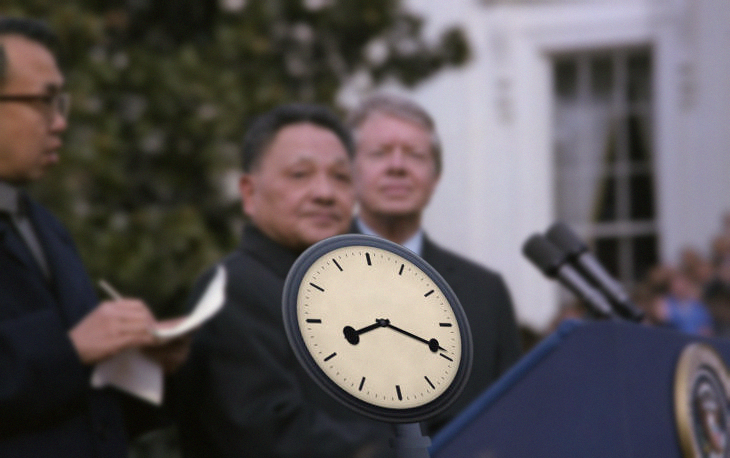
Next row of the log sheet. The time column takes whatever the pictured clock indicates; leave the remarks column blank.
8:19
